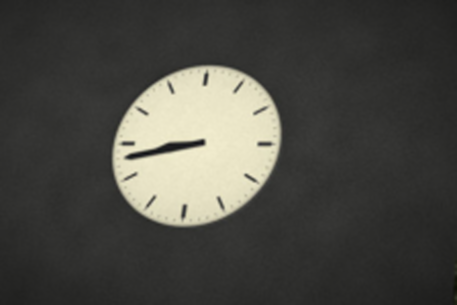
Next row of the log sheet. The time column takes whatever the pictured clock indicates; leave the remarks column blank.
8:43
